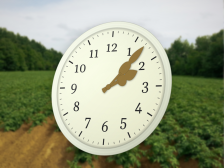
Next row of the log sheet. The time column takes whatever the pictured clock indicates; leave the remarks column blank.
2:07
